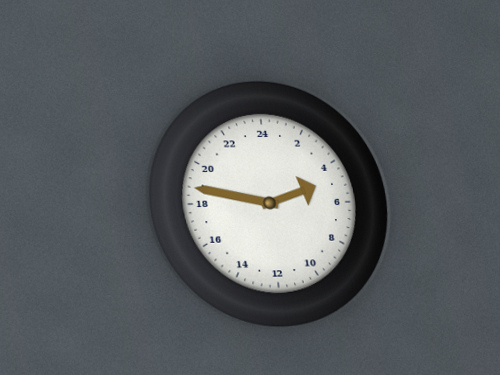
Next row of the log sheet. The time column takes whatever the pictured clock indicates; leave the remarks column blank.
4:47
